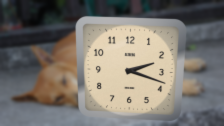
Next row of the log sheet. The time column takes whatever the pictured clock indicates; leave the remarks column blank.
2:18
